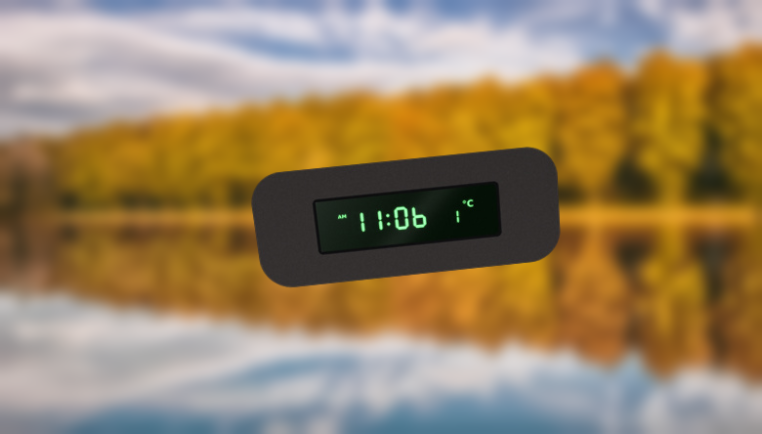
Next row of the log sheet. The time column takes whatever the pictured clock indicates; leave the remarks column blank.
11:06
